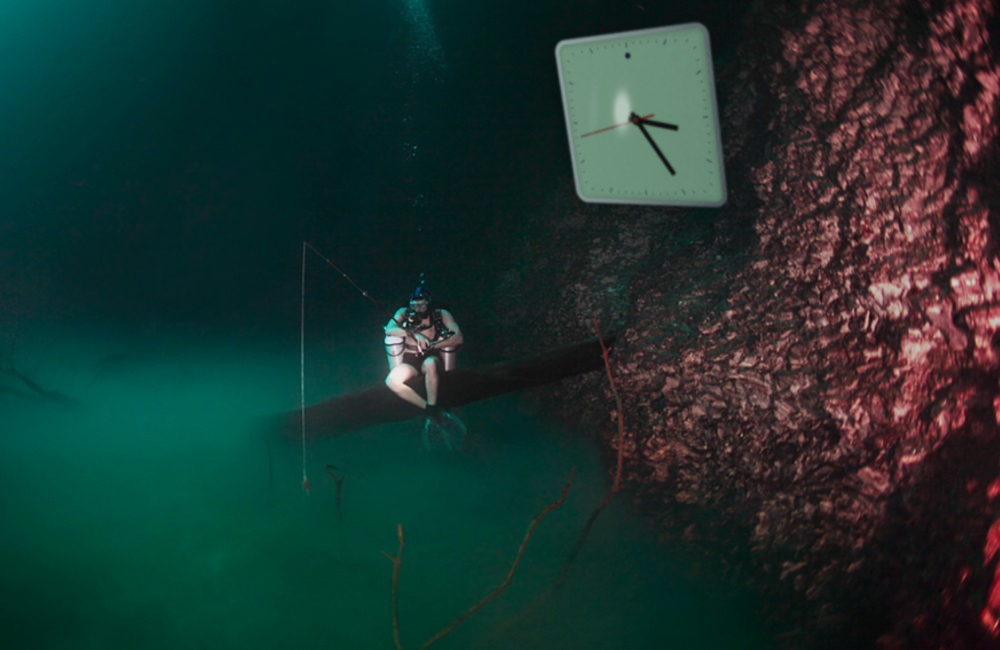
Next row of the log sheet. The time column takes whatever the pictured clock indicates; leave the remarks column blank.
3:24:43
